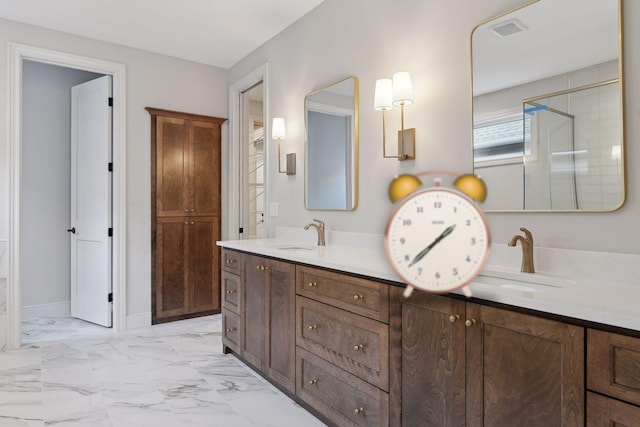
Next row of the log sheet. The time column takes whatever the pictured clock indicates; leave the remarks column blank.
1:38
